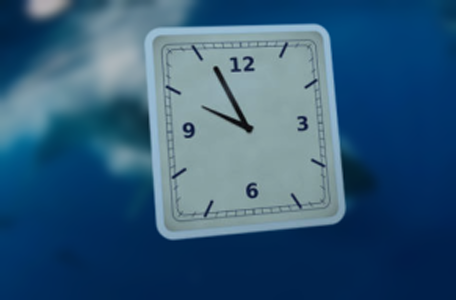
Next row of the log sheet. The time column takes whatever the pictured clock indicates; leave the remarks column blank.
9:56
